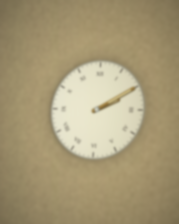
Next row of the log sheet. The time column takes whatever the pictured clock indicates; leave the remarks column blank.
2:10
